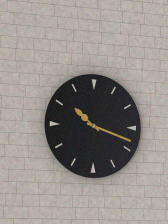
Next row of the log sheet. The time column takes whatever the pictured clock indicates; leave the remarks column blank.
10:18
